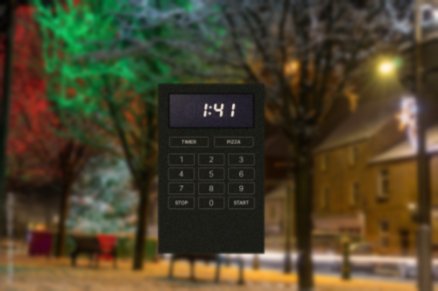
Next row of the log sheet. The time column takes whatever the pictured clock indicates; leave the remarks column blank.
1:41
